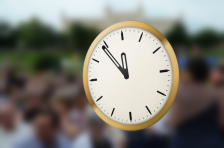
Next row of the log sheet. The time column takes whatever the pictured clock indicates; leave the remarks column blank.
11:54
